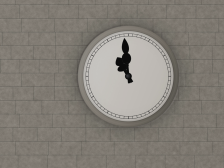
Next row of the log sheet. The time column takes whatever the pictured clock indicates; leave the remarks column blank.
10:59
